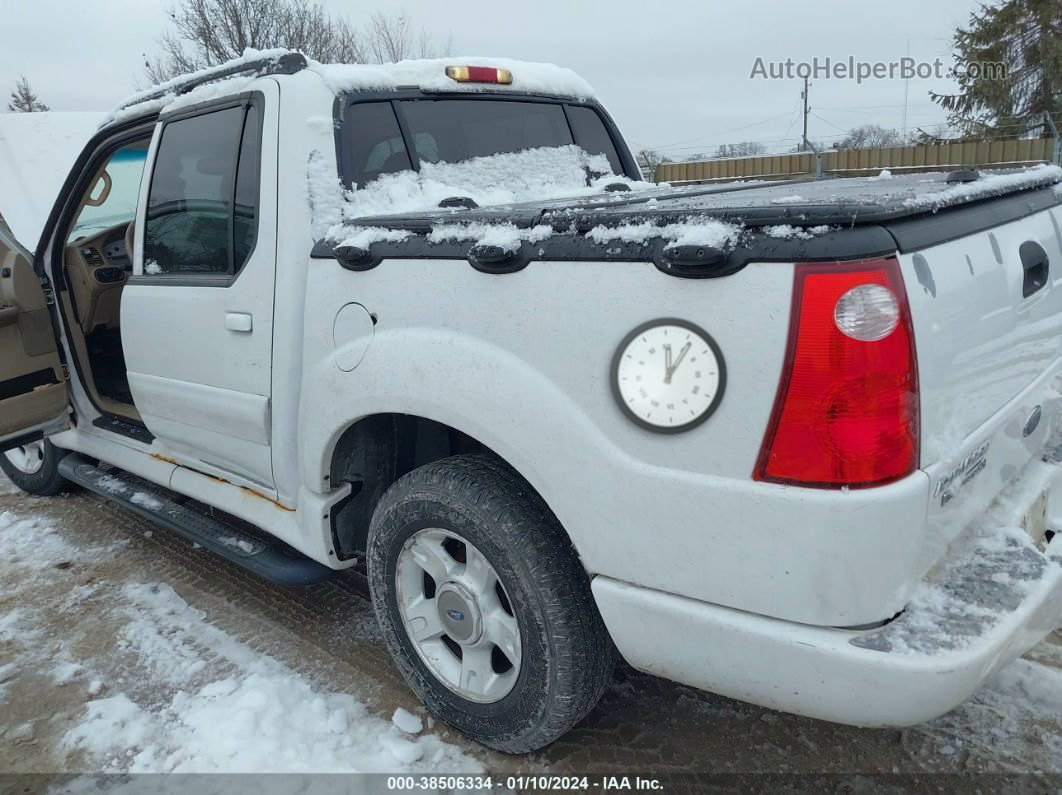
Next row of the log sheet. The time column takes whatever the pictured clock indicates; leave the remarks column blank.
12:06
